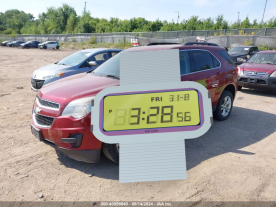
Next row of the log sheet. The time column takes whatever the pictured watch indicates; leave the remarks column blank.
3:28:56
